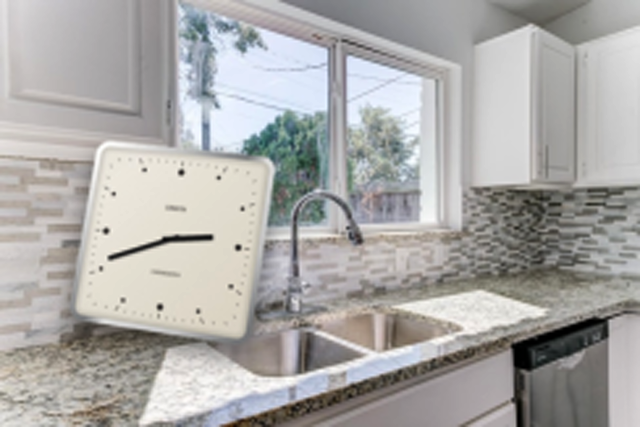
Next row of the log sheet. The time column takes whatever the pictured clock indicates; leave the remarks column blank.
2:41
